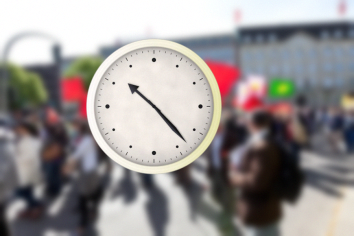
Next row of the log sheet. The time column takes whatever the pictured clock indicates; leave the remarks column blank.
10:23
